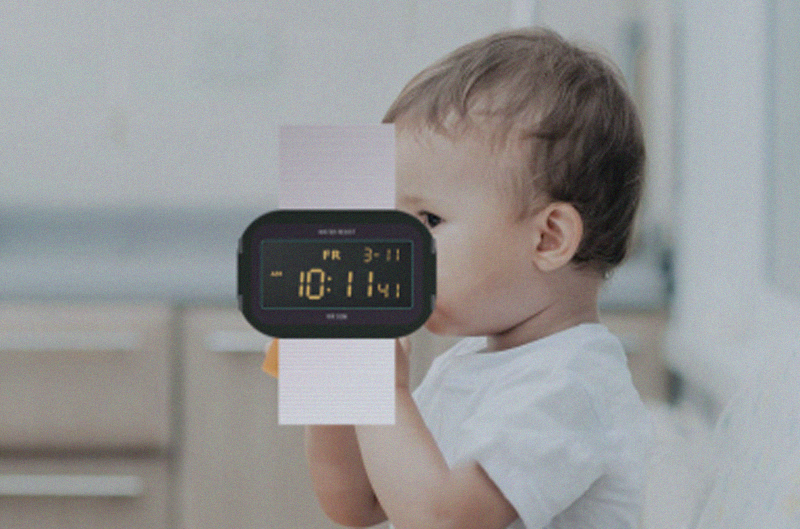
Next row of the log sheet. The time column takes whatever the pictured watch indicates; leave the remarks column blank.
10:11:41
